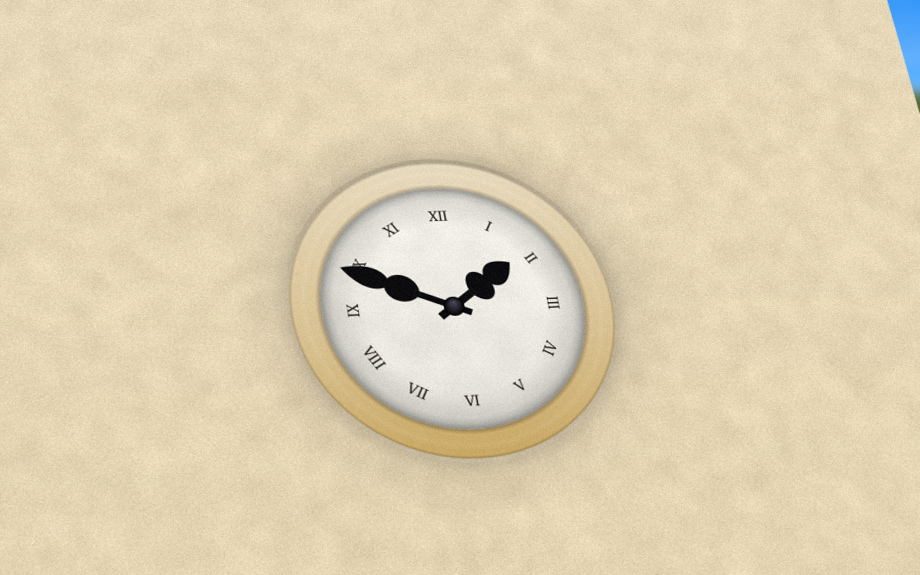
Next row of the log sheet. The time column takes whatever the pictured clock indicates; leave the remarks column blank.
1:49
